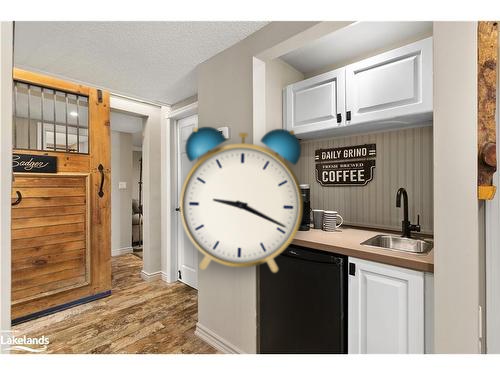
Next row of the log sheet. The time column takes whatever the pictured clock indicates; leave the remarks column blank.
9:19
